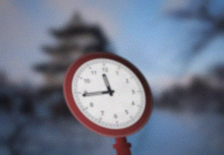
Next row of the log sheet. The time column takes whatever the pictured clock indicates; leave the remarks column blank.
11:44
